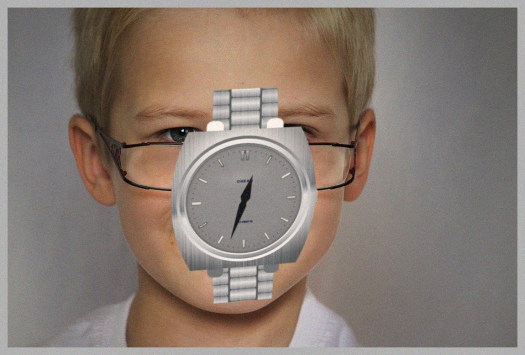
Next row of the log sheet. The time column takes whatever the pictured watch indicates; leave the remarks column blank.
12:33
